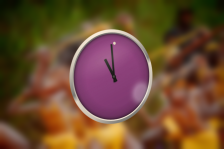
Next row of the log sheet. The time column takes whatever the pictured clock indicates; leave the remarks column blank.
10:59
